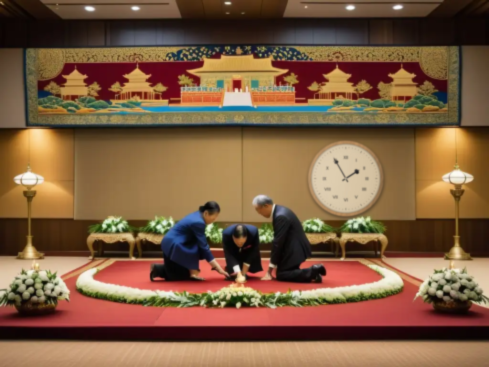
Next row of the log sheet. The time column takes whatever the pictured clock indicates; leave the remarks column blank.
1:55
